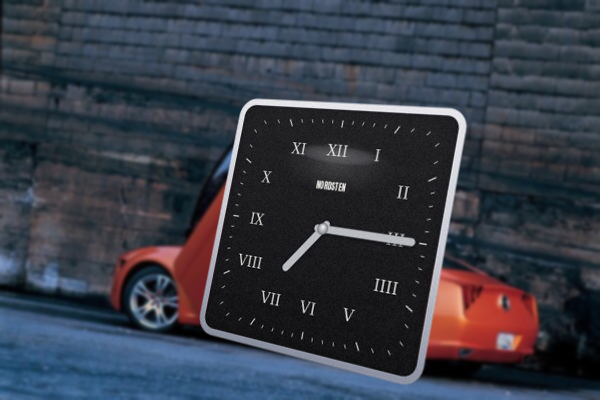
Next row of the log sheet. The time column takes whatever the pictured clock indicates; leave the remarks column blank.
7:15
